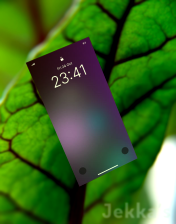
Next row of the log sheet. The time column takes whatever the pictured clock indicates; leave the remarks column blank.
23:41
